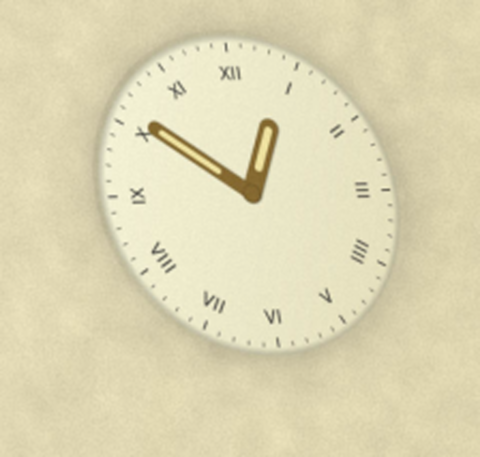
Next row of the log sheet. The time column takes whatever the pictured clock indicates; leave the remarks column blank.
12:51
